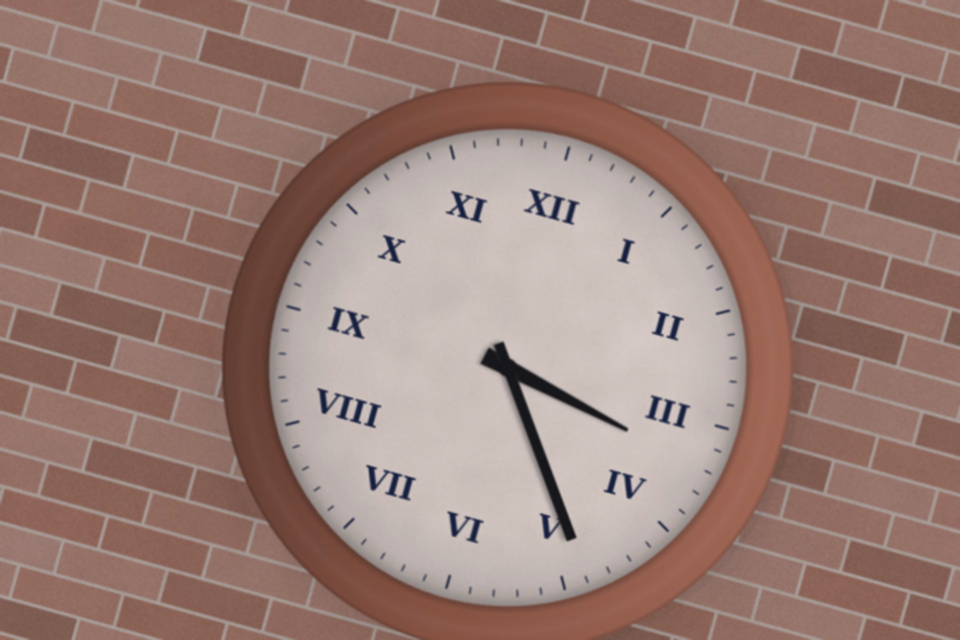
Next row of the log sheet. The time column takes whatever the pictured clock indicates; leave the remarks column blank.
3:24
